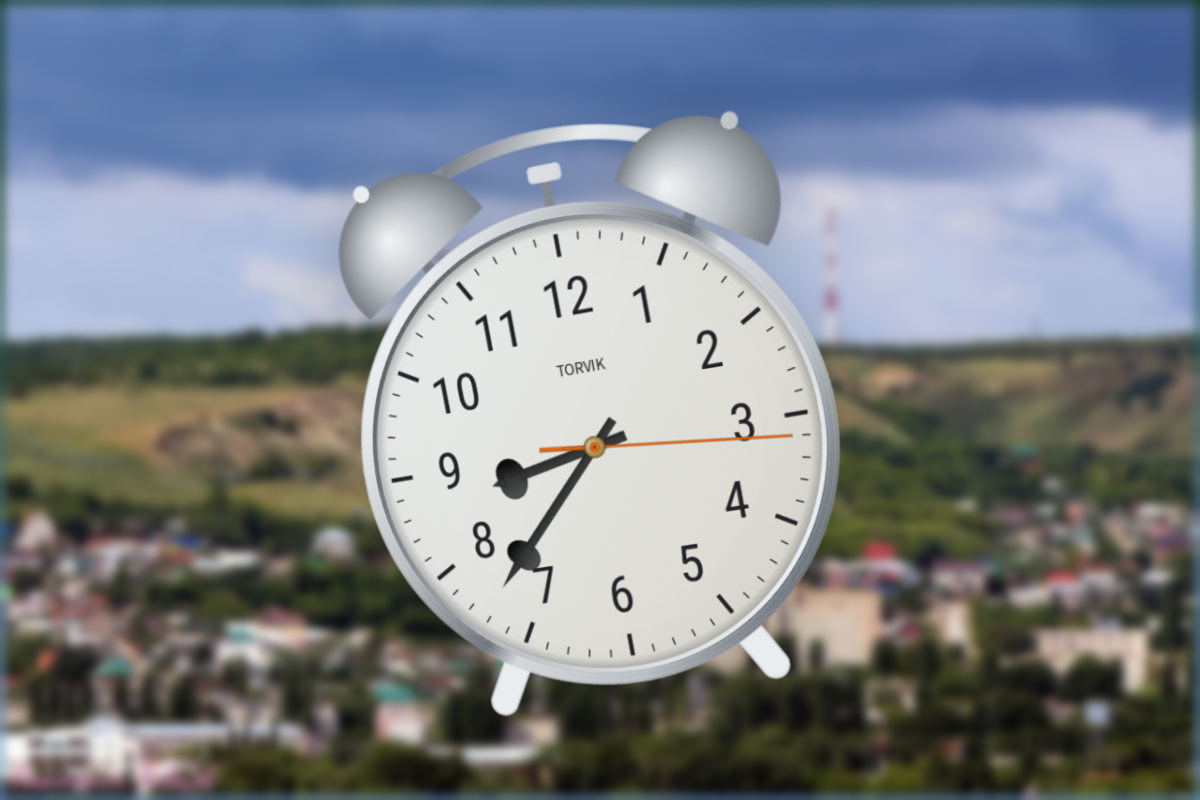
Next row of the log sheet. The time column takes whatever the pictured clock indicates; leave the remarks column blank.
8:37:16
